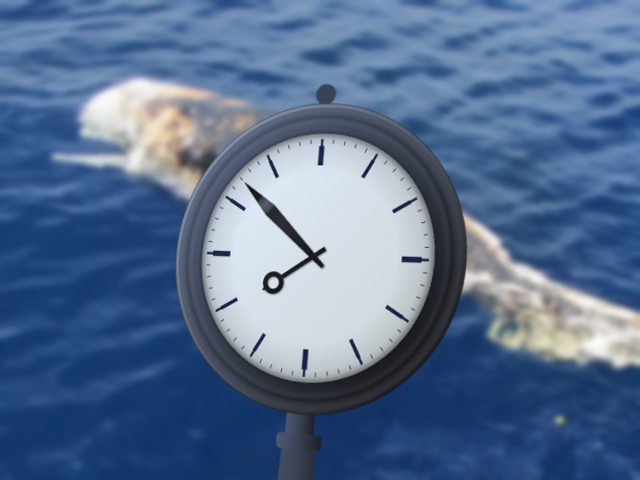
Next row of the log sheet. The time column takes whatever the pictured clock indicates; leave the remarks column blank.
7:52
